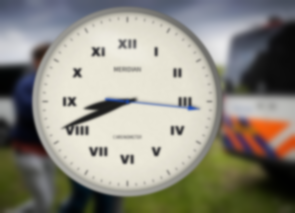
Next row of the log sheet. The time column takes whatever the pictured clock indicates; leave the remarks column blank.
8:41:16
